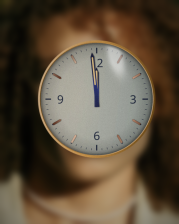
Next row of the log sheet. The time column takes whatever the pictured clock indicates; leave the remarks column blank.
11:59
